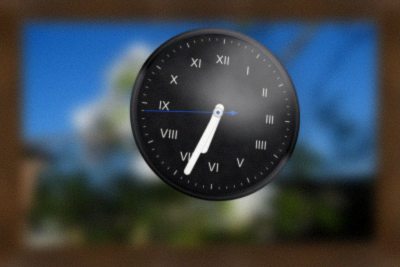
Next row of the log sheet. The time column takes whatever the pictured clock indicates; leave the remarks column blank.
6:33:44
